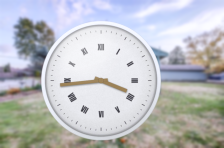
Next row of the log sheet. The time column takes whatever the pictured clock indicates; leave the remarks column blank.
3:44
